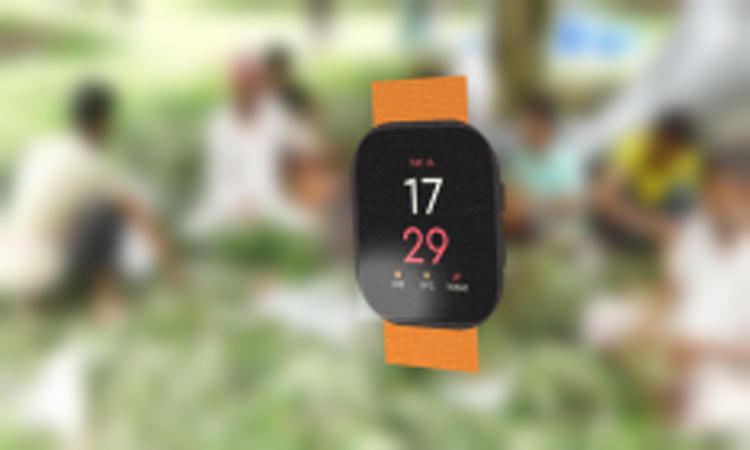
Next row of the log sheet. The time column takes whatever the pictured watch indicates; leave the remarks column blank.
17:29
